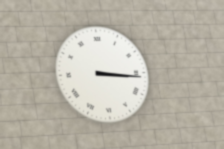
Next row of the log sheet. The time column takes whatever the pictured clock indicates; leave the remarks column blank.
3:16
